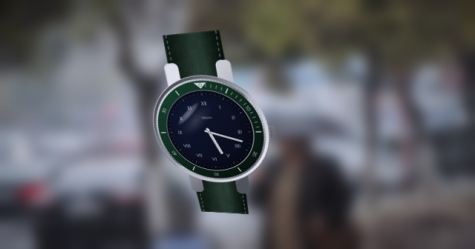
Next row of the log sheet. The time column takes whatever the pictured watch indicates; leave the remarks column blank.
5:18
